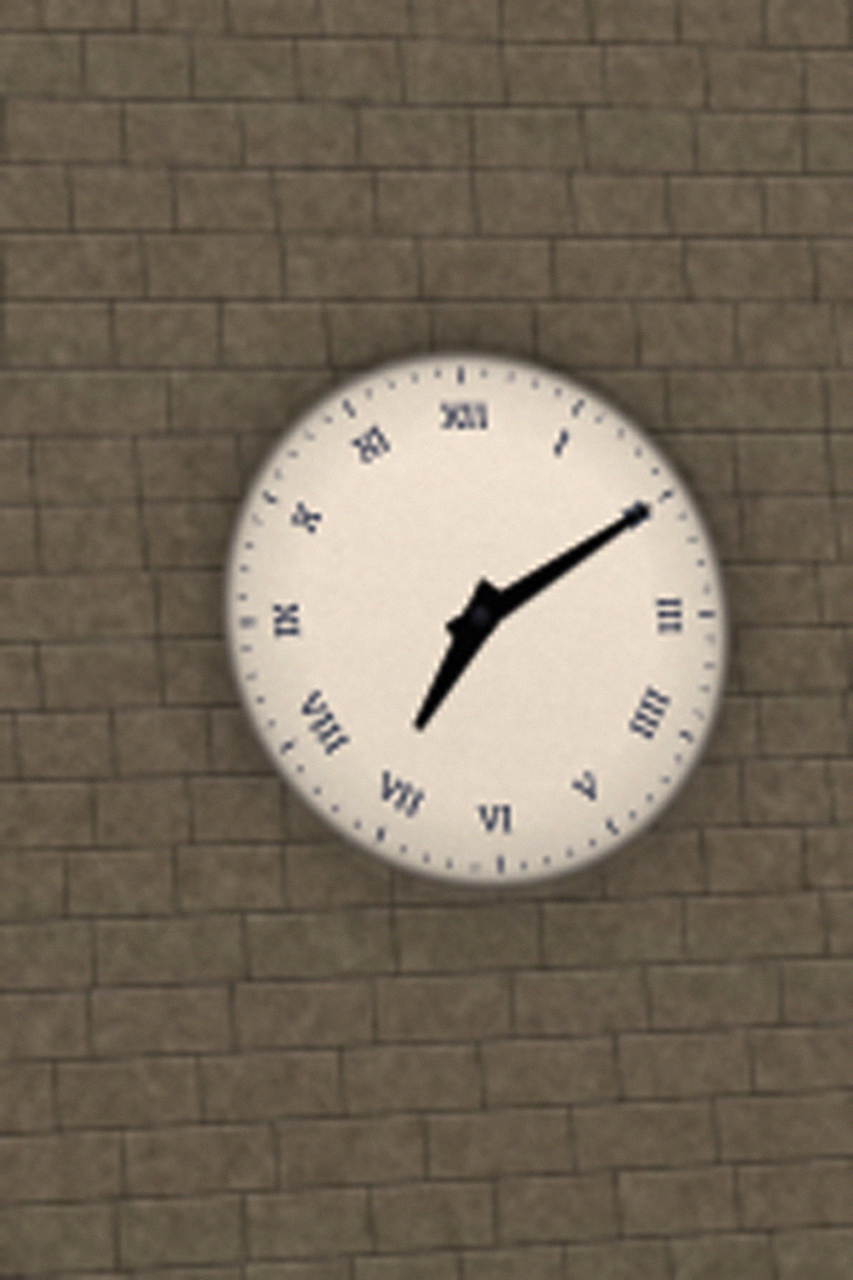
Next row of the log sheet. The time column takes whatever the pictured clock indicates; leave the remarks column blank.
7:10
